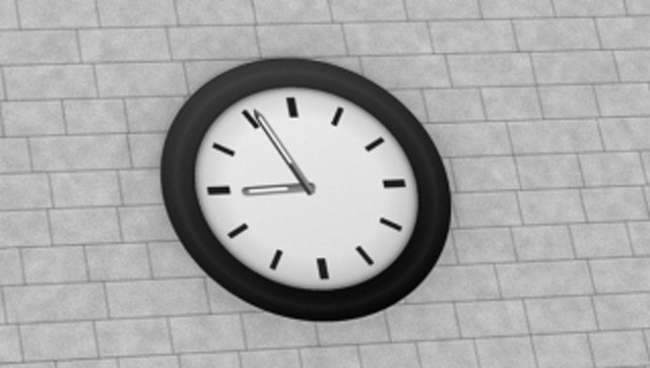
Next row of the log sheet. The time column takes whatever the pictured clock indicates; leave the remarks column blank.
8:56
